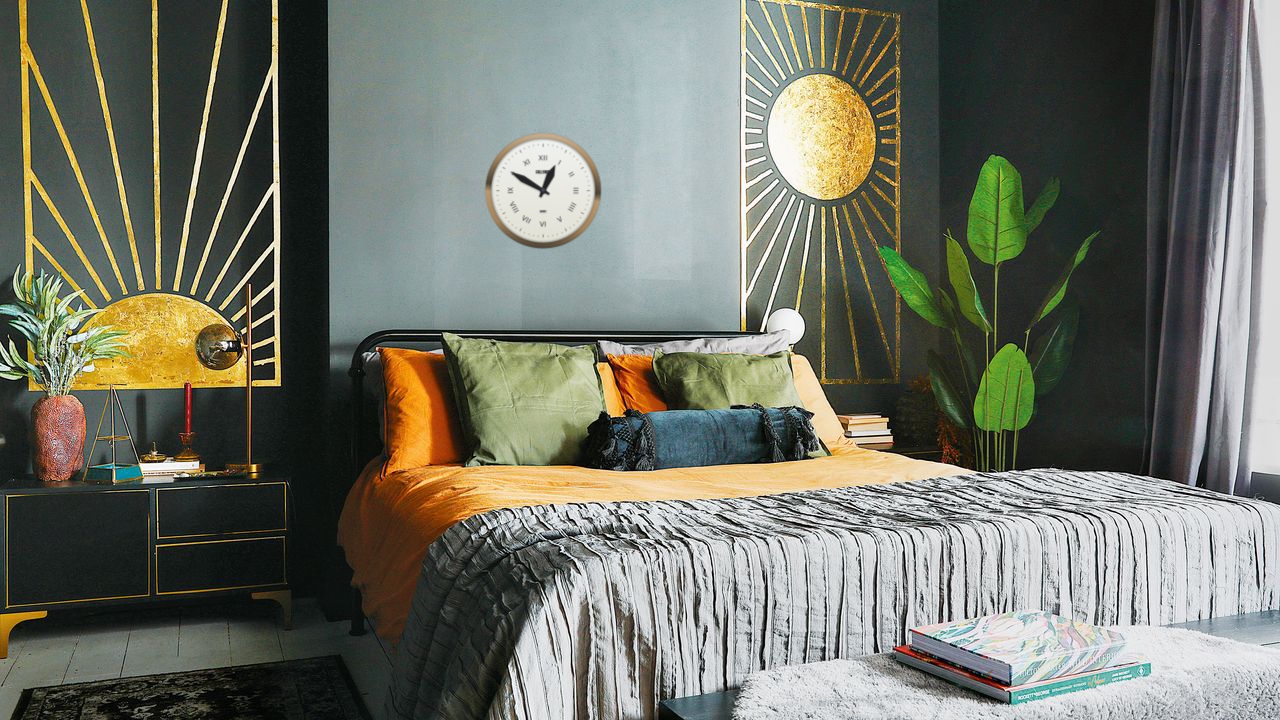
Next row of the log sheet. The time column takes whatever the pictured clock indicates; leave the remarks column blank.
12:50
